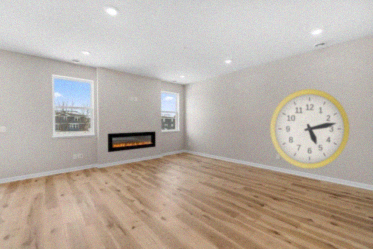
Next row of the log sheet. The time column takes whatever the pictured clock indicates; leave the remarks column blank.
5:13
